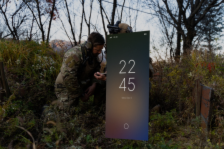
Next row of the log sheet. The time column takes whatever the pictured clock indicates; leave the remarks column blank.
22:45
